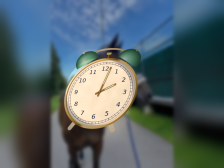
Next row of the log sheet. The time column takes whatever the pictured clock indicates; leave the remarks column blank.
2:02
